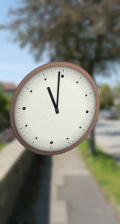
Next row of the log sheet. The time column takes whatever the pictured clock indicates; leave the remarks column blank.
10:59
